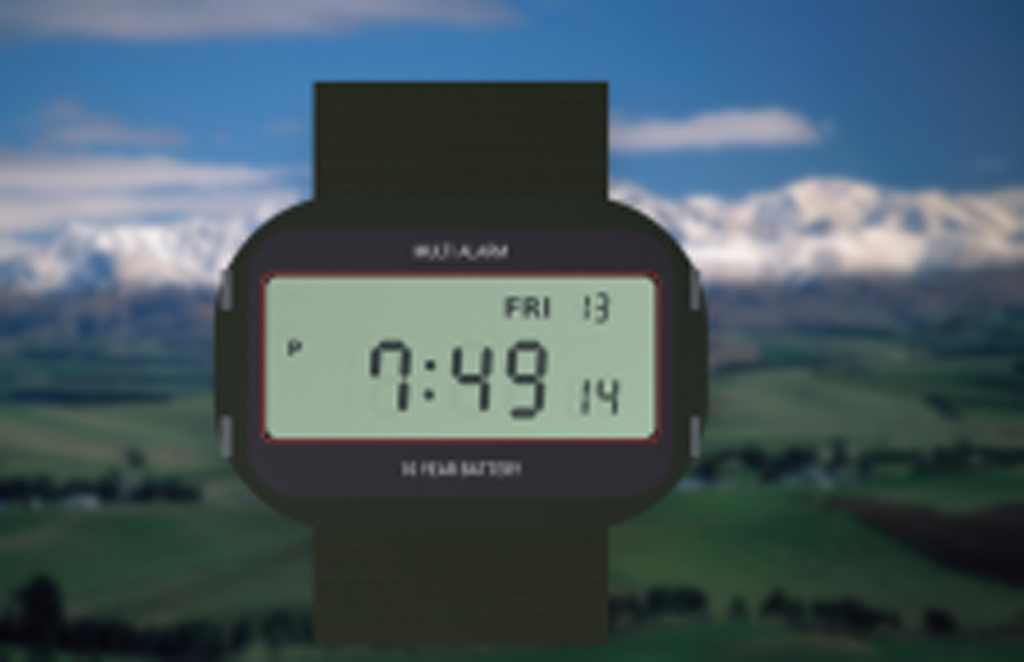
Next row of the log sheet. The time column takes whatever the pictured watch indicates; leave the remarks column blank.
7:49:14
